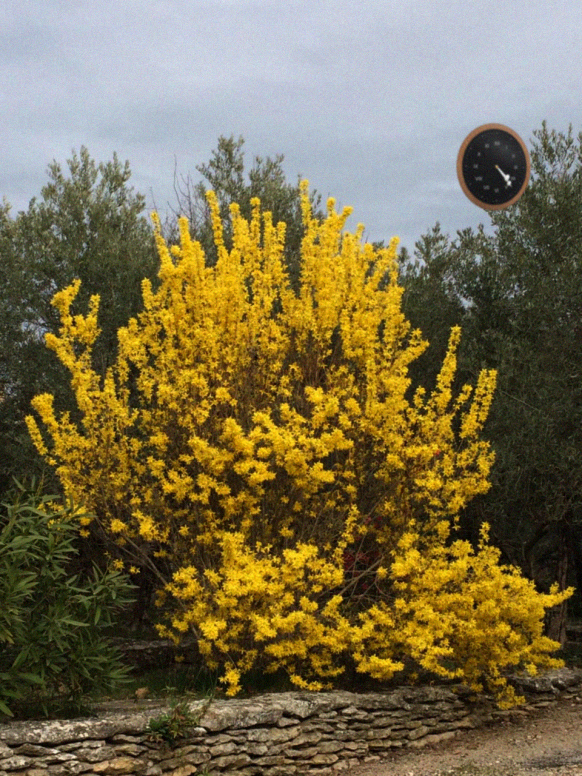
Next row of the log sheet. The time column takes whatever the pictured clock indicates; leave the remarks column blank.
4:23
